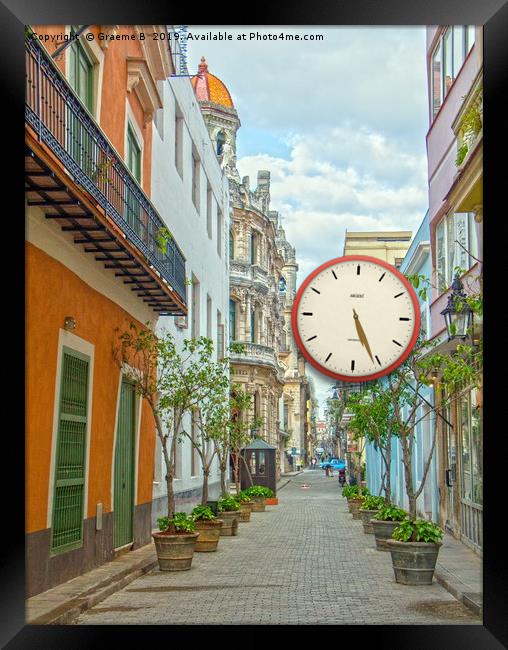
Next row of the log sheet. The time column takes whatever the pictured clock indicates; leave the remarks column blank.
5:26
